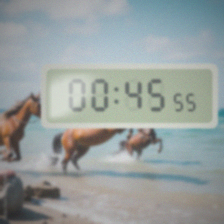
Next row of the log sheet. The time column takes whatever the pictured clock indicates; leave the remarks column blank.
0:45:55
